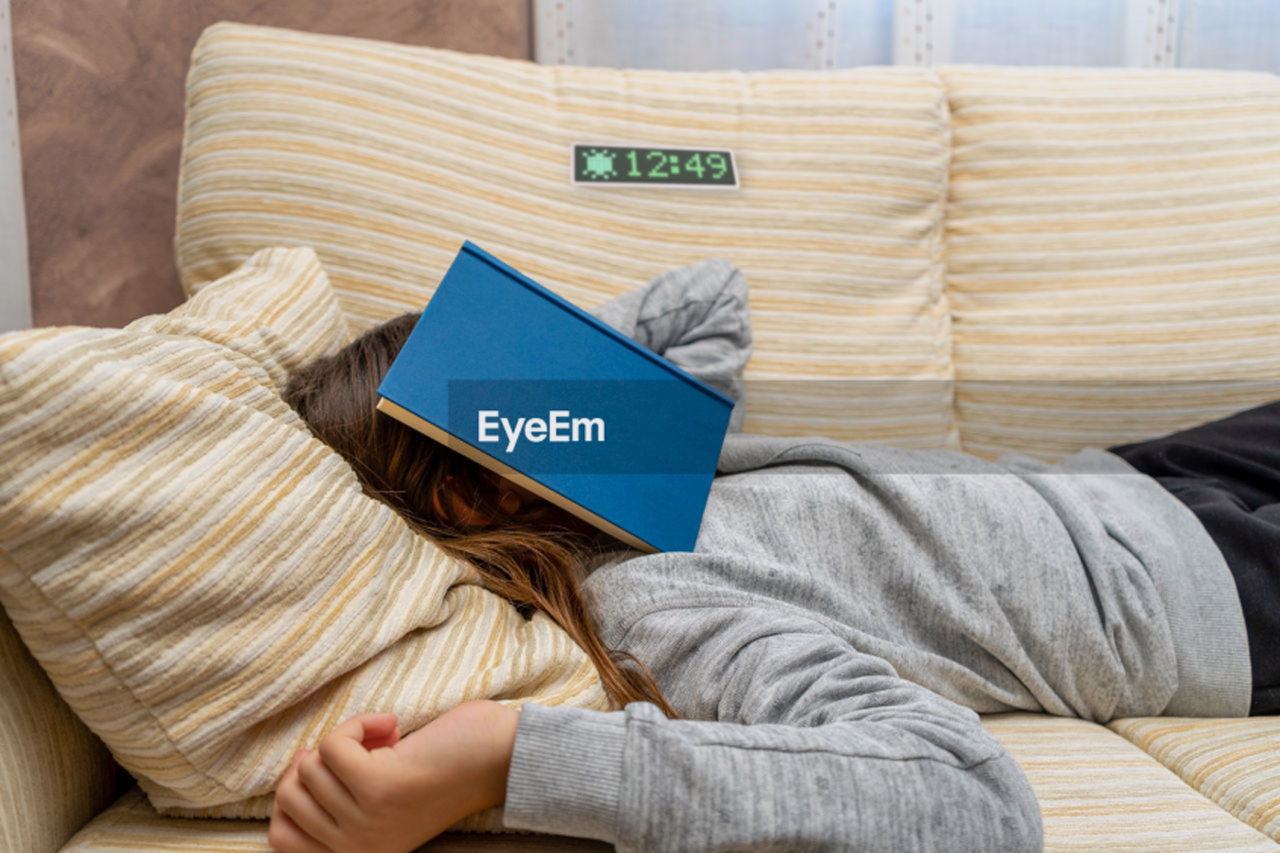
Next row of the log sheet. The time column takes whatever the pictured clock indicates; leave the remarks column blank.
12:49
